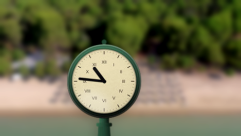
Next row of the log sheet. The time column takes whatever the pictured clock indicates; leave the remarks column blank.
10:46
